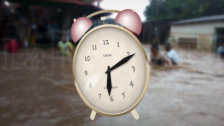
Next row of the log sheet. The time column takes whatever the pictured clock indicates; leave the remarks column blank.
6:11
